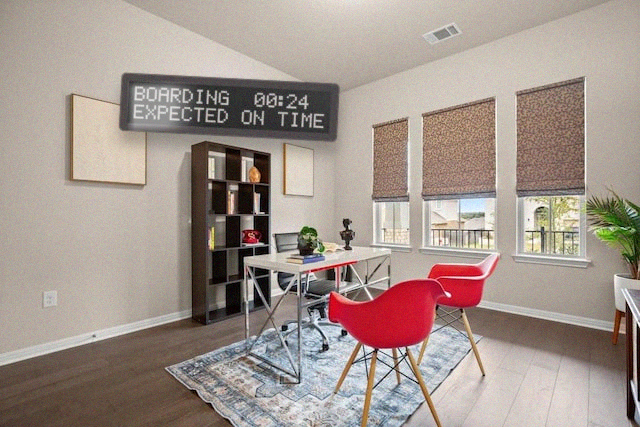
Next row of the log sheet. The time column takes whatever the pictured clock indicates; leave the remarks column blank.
0:24
